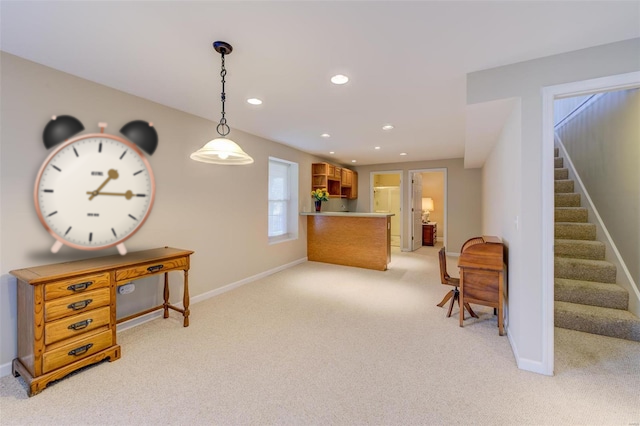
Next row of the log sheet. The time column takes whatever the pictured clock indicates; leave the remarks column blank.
1:15
